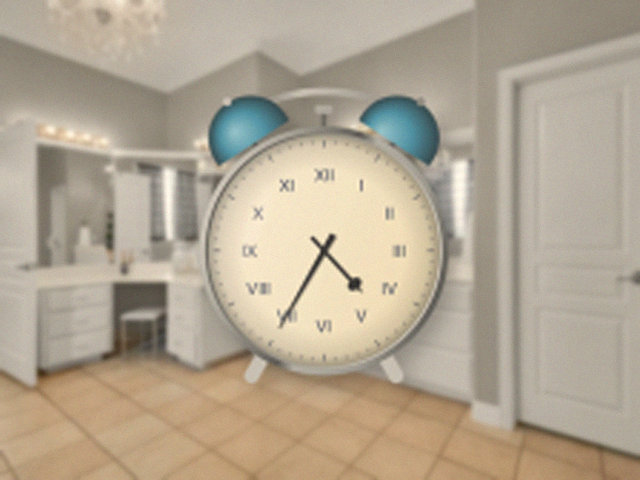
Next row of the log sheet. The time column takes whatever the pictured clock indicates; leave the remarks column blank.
4:35
